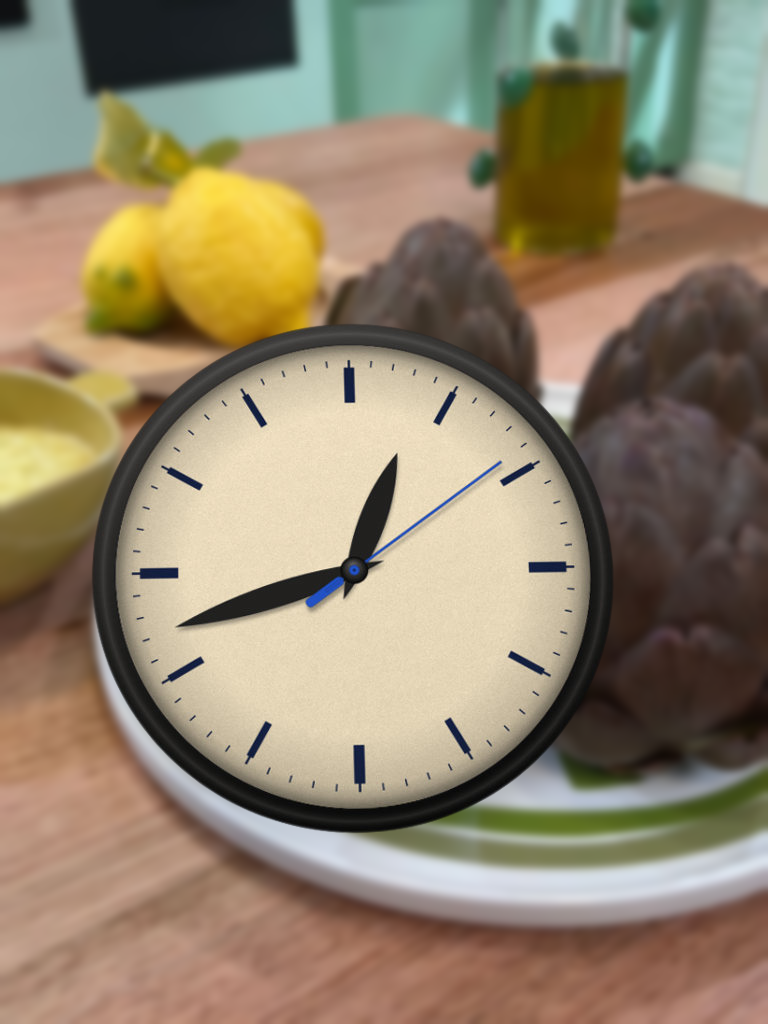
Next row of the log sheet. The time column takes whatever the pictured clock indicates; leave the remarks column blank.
12:42:09
